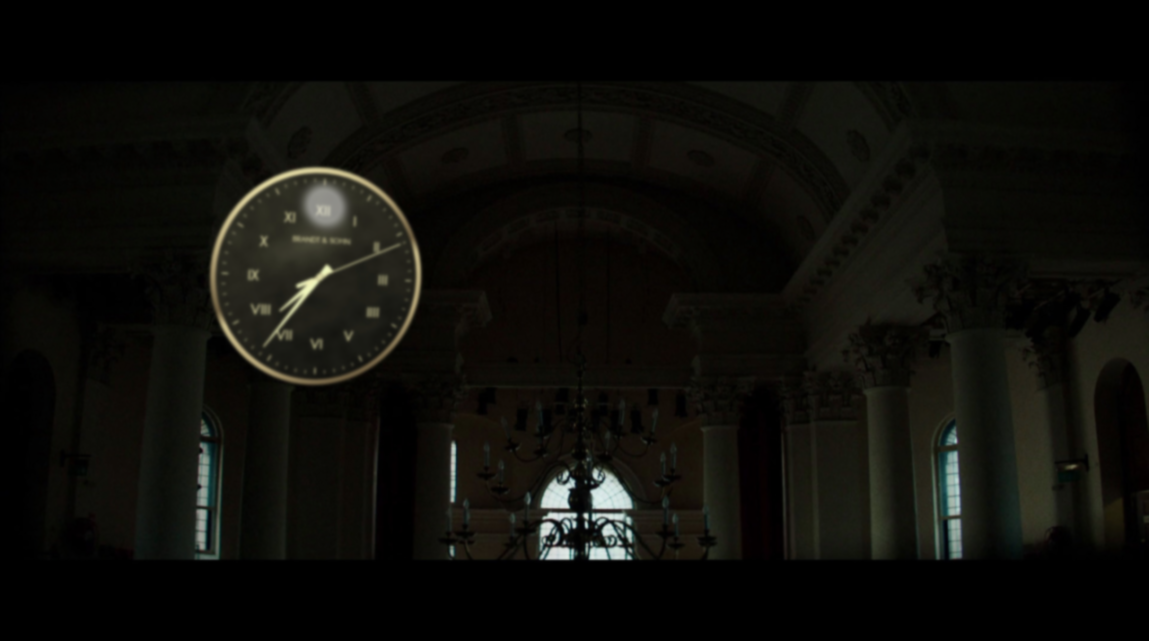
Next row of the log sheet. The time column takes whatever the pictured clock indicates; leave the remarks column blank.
7:36:11
